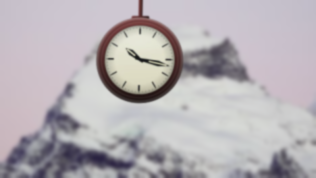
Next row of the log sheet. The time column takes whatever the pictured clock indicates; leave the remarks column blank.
10:17
